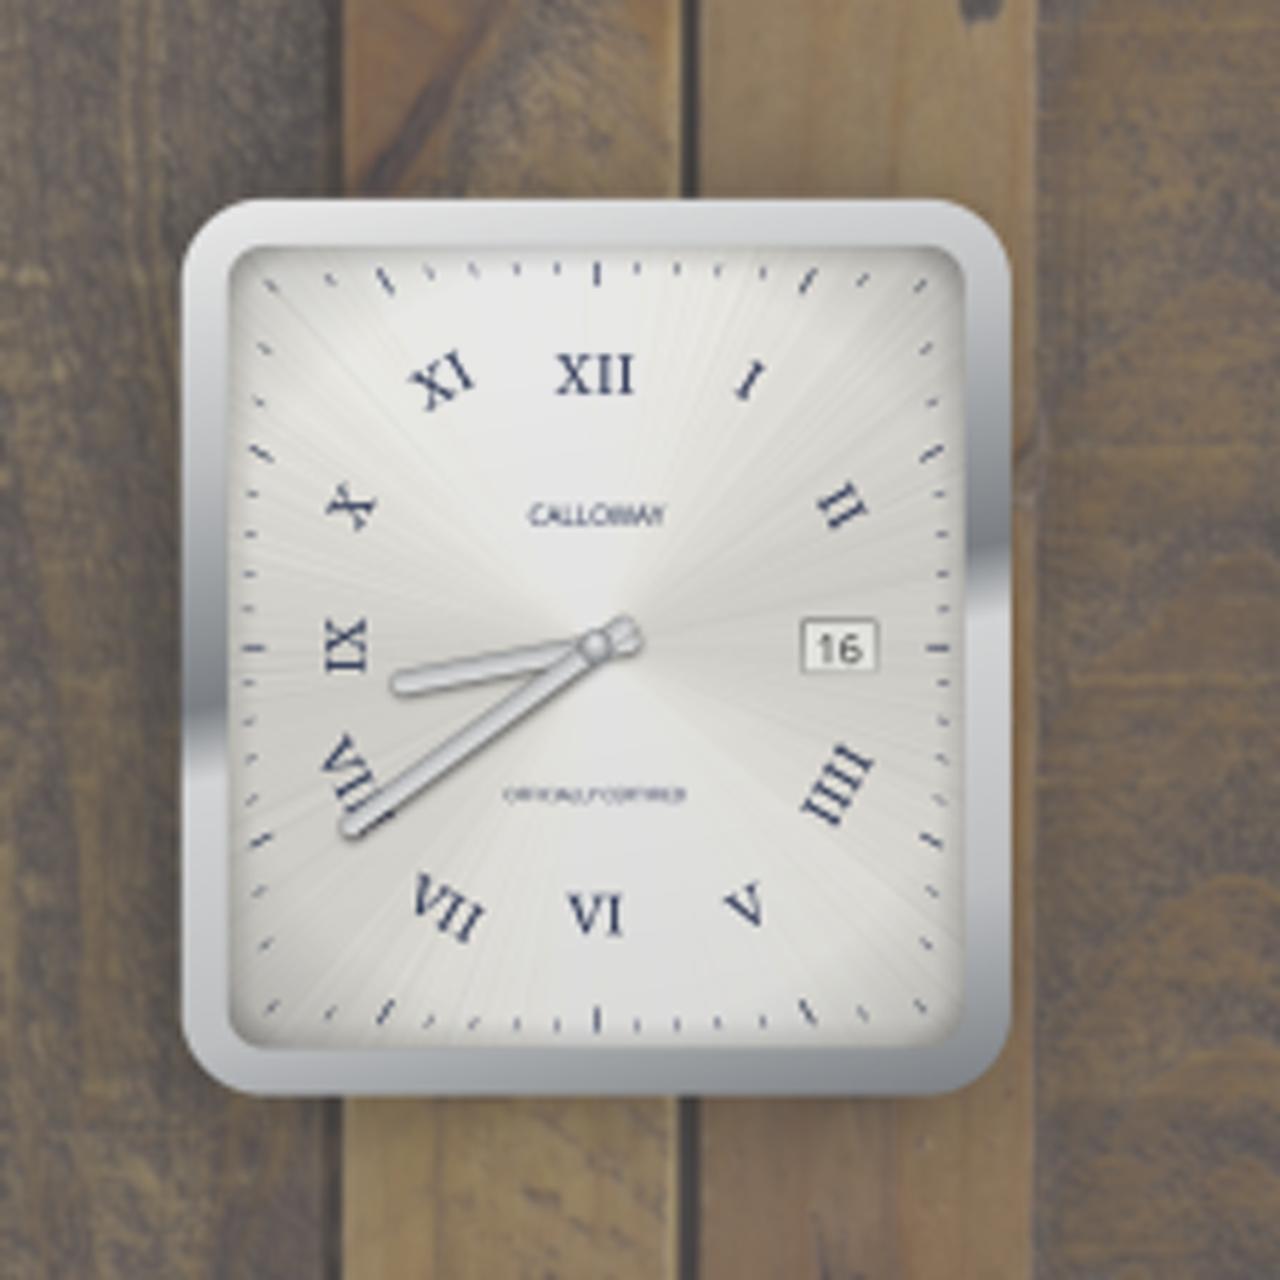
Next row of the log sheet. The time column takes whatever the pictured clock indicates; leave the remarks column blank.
8:39
